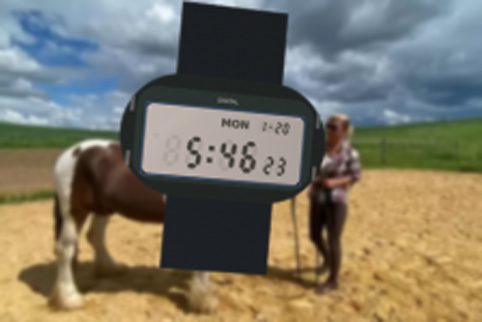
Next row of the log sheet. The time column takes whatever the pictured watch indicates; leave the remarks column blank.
5:46:23
